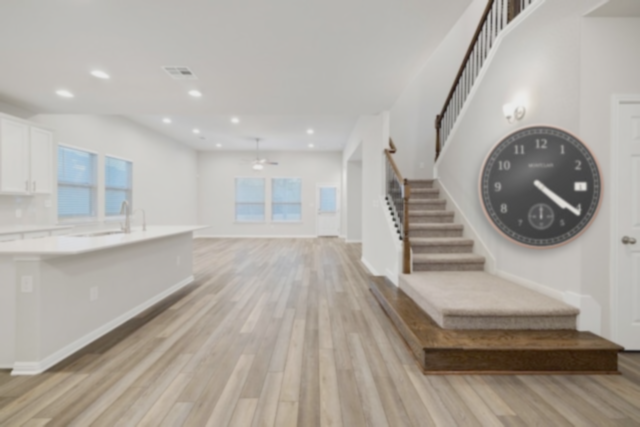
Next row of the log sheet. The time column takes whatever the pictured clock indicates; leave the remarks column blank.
4:21
